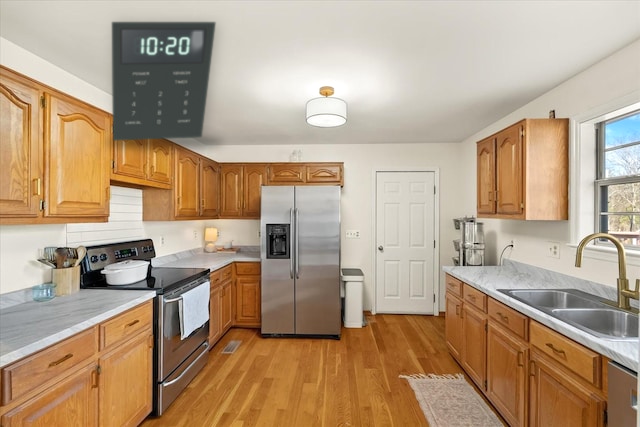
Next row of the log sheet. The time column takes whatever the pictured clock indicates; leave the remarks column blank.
10:20
